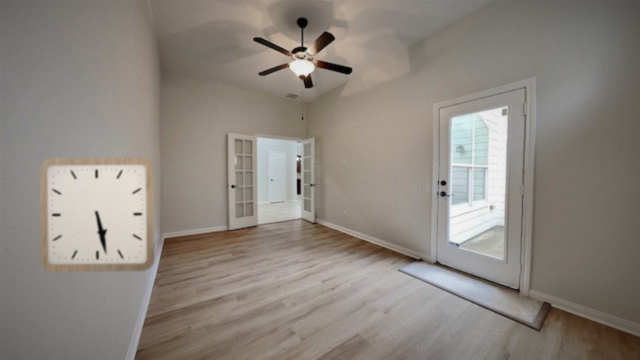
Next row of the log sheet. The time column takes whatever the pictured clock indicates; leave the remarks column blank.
5:28
